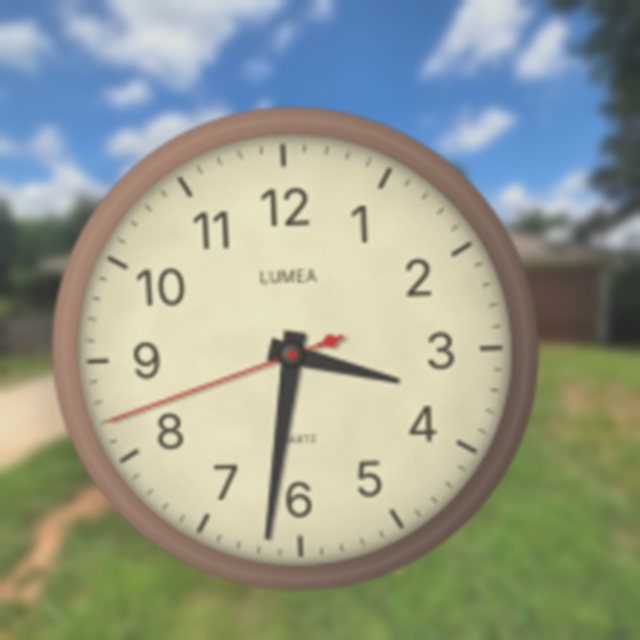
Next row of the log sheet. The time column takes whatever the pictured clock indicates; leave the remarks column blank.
3:31:42
